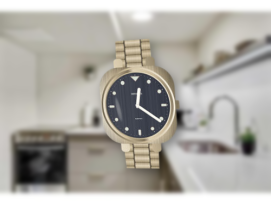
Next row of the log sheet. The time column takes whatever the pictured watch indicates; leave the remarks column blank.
12:21
